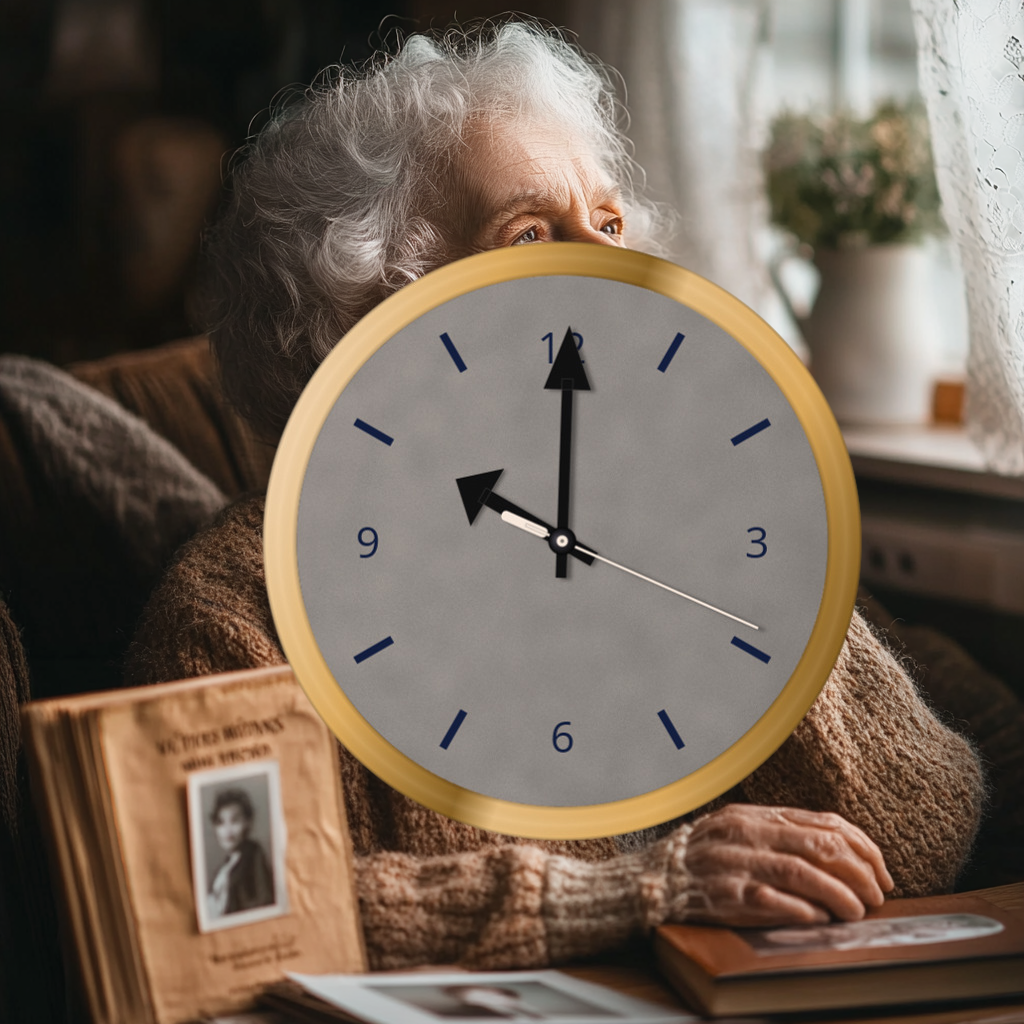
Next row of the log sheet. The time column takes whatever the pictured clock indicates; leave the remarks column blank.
10:00:19
